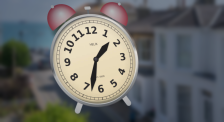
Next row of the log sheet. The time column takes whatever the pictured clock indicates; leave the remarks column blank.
1:33
